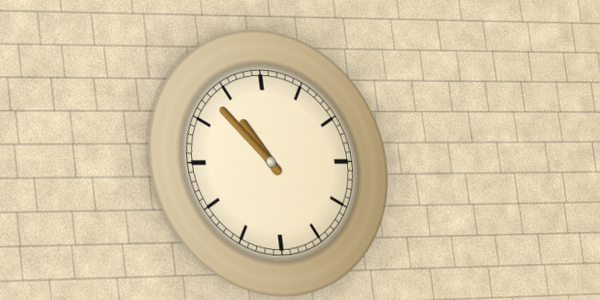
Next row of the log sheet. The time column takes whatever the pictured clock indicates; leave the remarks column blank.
10:53
